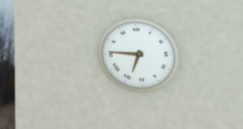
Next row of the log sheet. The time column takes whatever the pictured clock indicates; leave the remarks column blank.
6:46
